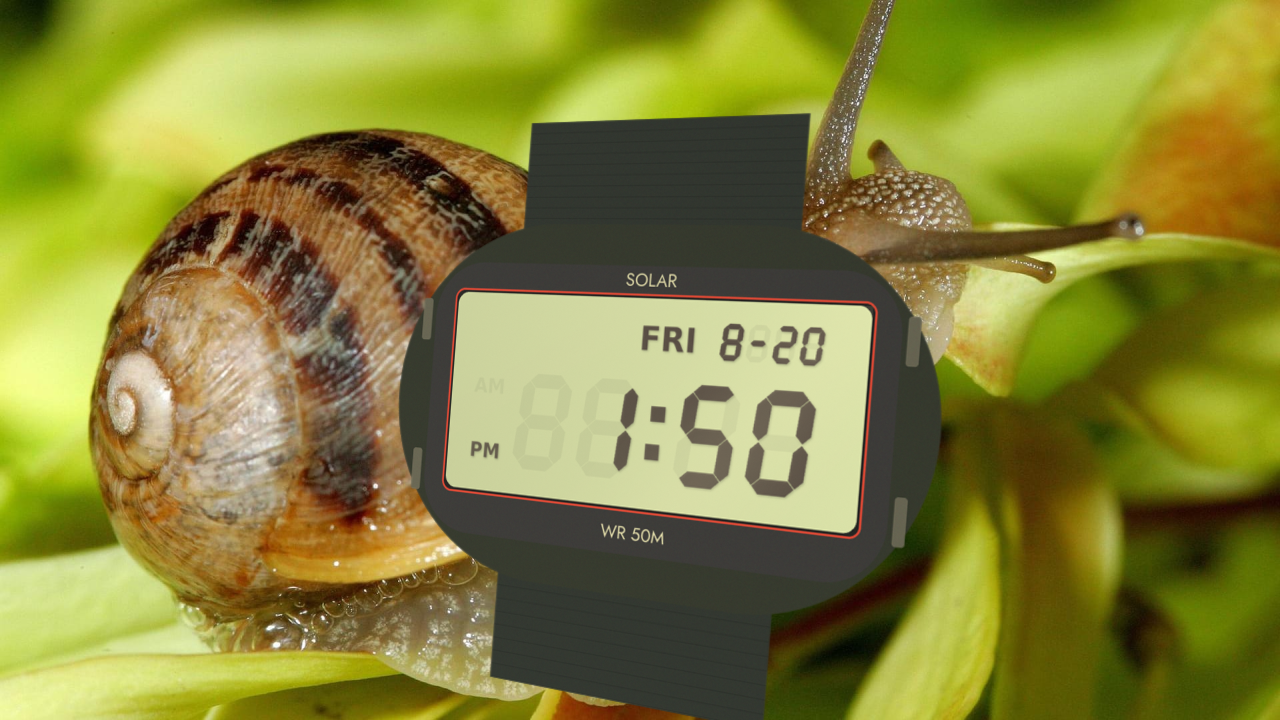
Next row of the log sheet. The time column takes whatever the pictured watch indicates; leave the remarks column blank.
1:50
